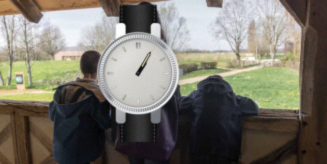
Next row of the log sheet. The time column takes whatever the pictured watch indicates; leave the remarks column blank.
1:05
